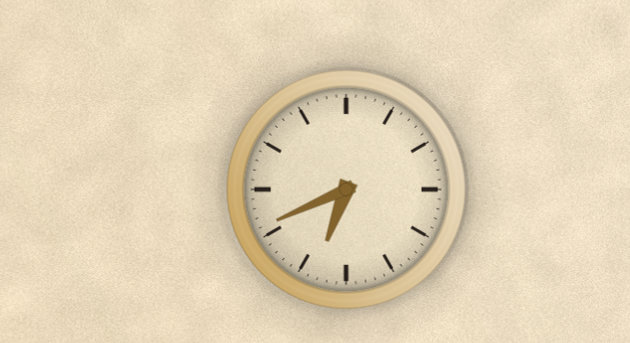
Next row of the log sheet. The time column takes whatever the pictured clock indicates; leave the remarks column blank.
6:41
